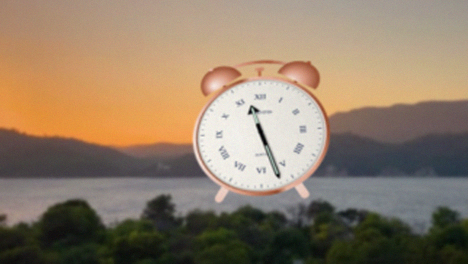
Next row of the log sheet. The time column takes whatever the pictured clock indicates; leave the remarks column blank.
11:27
